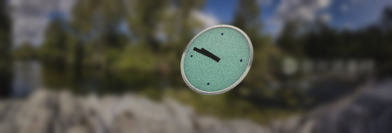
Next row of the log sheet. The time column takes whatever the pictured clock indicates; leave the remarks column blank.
9:48
